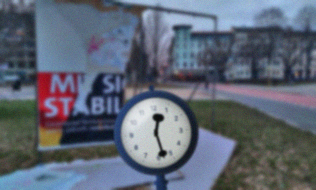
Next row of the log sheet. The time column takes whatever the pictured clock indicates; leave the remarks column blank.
12:28
